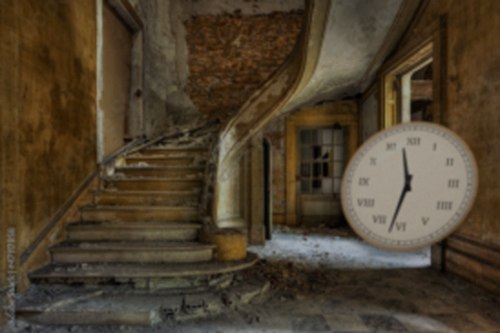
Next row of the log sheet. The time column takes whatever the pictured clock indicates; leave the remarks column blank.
11:32
